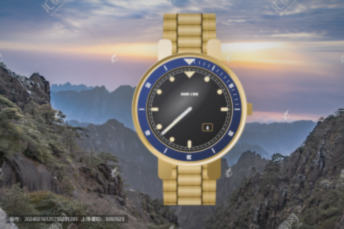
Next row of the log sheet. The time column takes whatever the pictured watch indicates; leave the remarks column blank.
7:38
